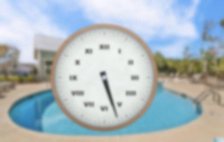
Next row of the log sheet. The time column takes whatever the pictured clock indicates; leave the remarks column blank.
5:27
